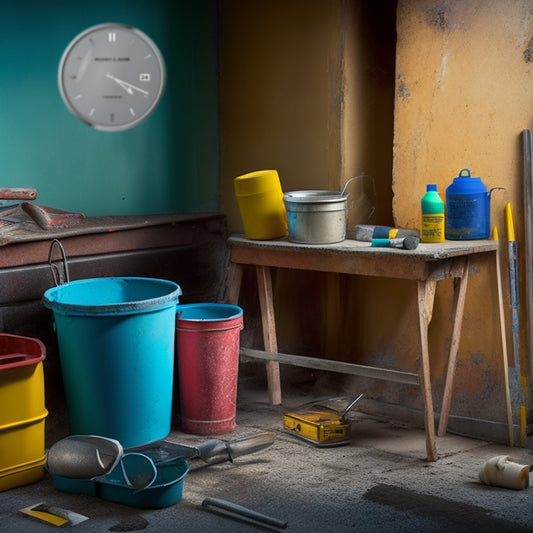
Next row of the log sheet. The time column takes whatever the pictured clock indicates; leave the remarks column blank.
4:19
